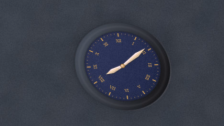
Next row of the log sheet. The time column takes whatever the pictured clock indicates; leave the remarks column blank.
8:09
